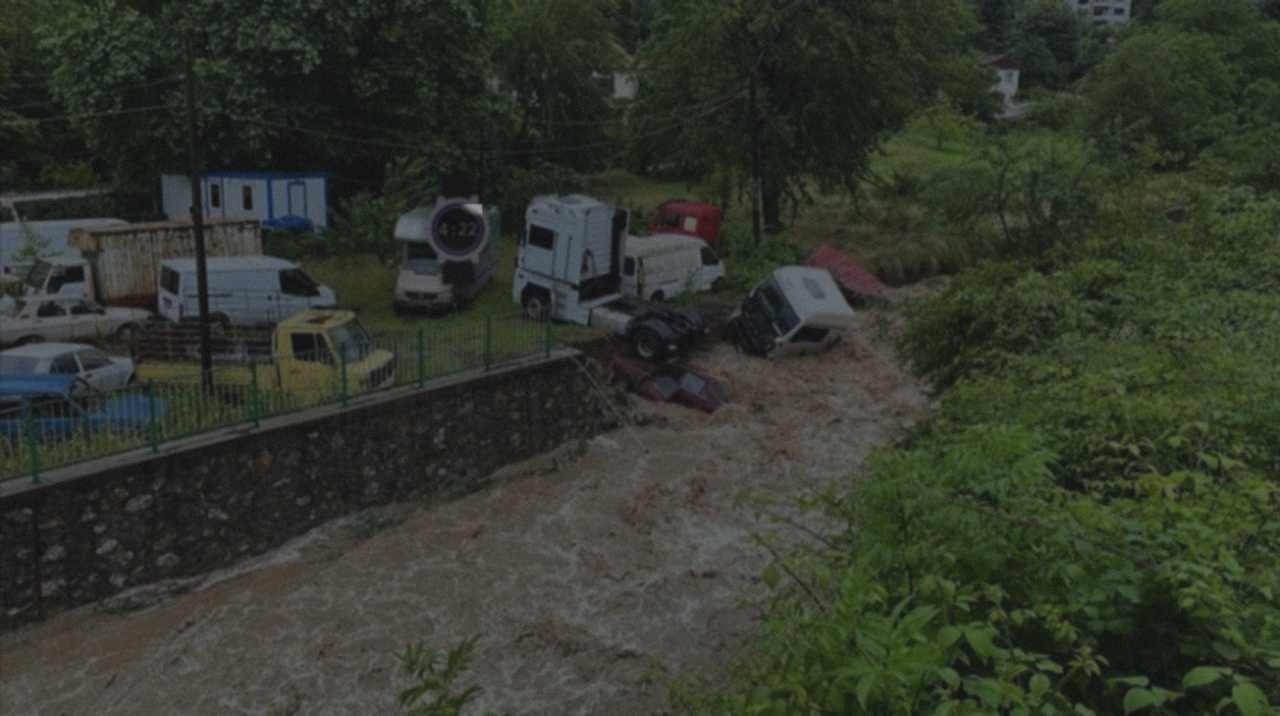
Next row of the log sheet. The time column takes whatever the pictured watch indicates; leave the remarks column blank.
4:22
